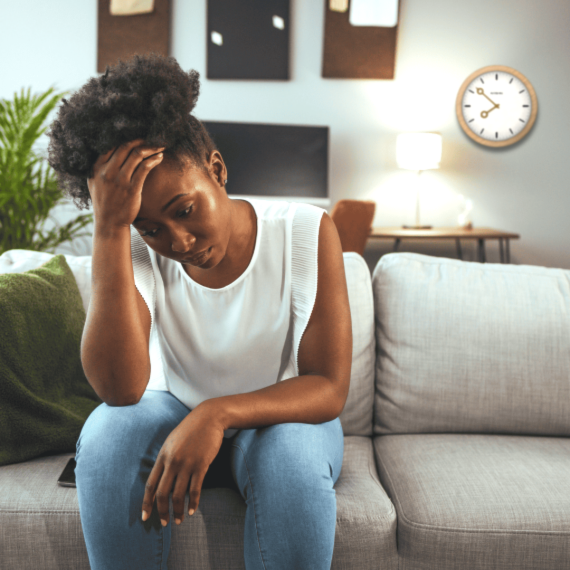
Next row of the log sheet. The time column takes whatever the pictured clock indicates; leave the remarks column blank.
7:52
